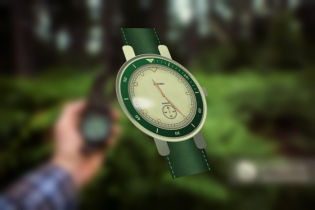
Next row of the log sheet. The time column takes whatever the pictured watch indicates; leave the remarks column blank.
11:25
